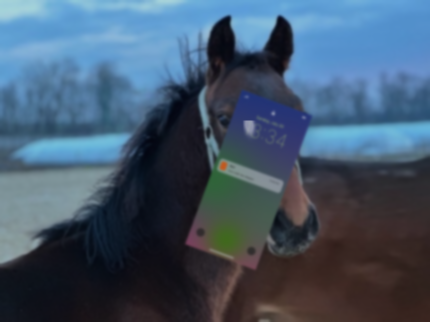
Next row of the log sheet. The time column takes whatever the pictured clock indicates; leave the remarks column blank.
13:34
